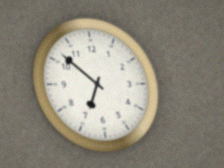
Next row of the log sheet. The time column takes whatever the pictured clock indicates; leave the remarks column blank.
6:52
